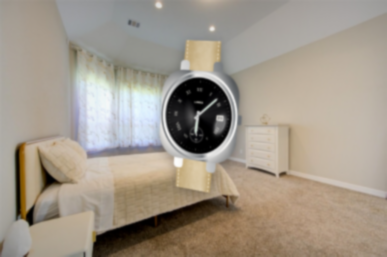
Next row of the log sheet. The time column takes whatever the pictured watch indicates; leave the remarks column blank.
6:08
